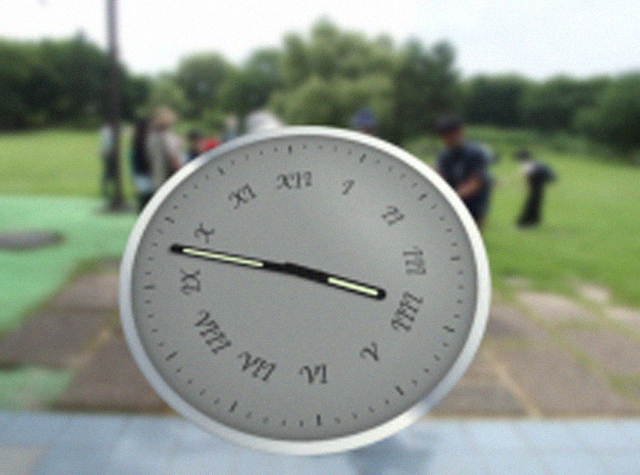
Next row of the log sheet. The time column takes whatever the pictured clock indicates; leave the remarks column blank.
3:48
